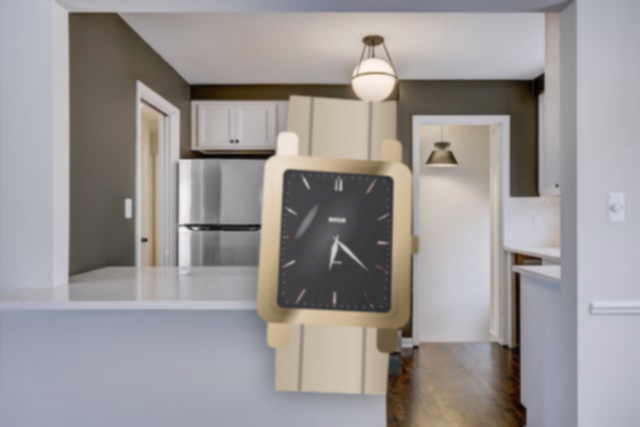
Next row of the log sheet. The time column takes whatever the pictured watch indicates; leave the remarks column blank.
6:22
